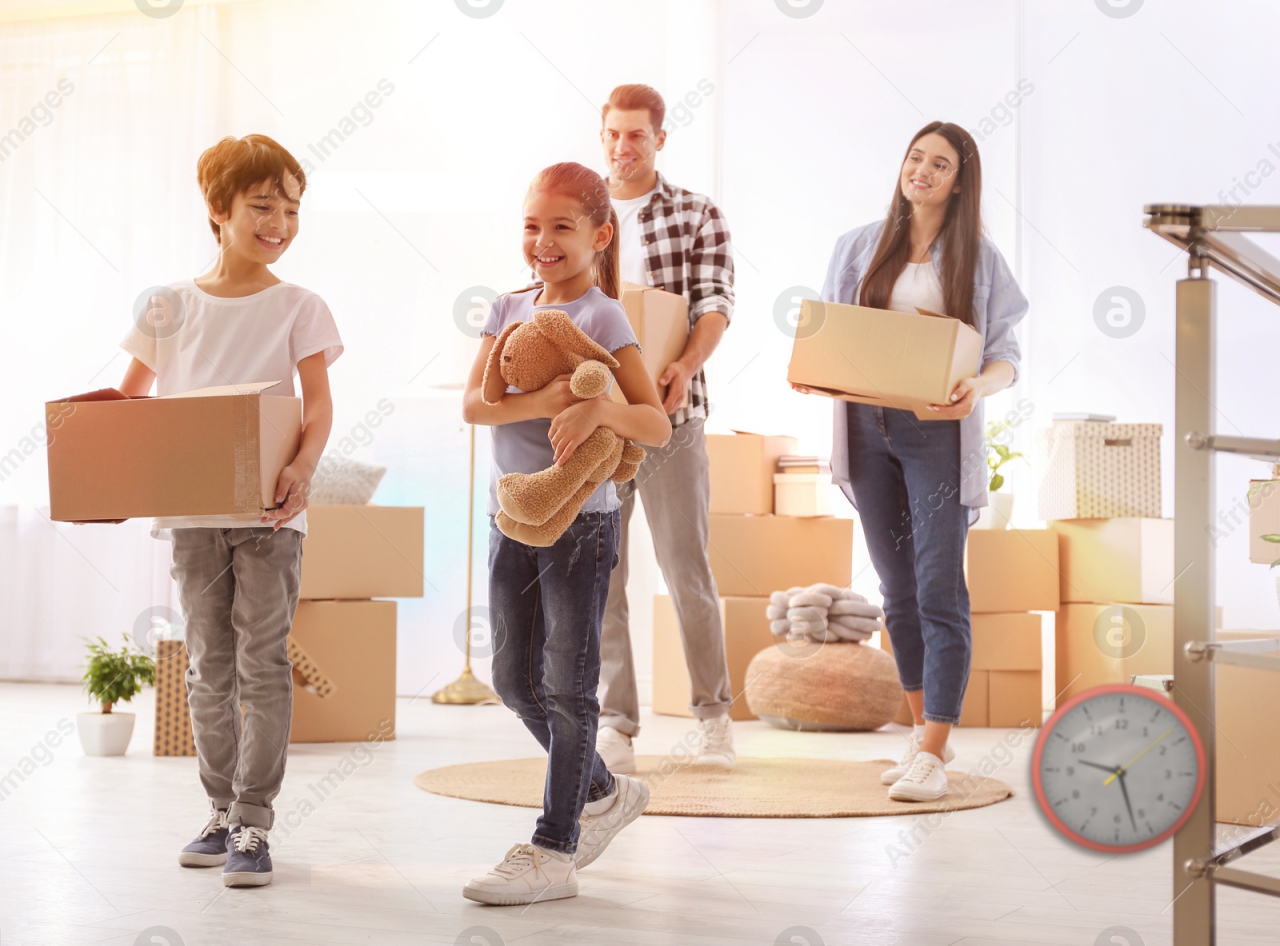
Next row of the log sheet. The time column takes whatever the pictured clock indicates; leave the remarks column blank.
9:27:08
